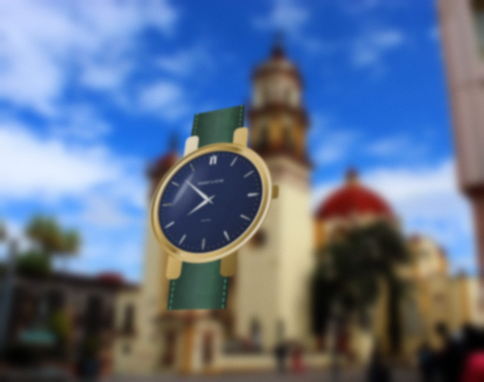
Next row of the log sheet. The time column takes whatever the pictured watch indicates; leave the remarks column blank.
7:52
